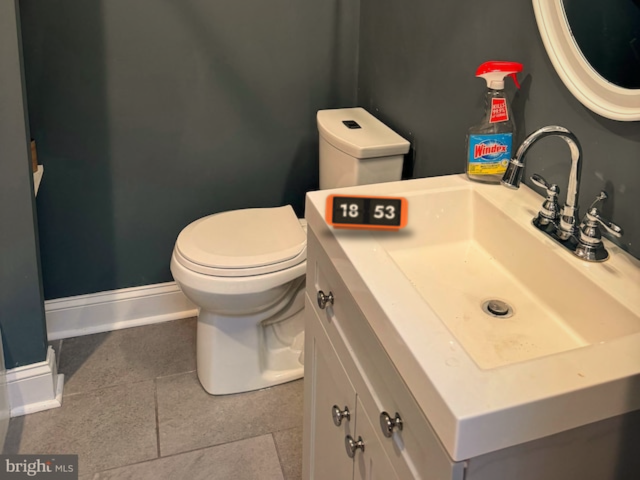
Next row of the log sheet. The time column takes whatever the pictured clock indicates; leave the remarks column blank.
18:53
